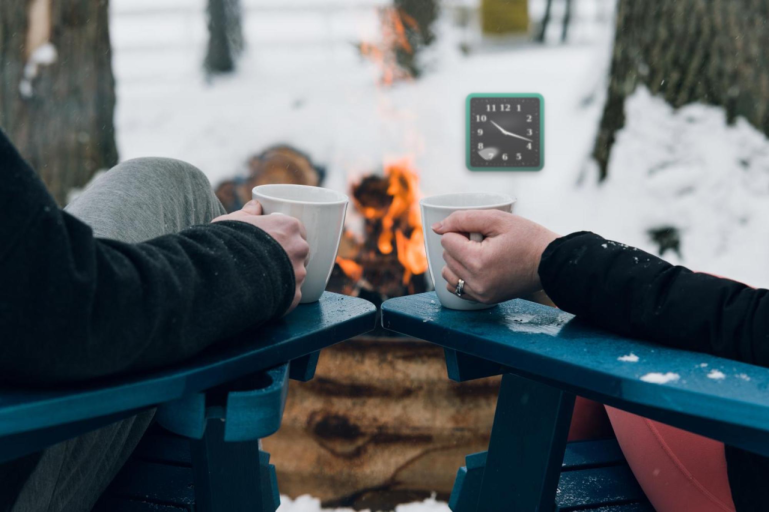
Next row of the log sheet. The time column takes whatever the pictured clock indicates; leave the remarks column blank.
10:18
